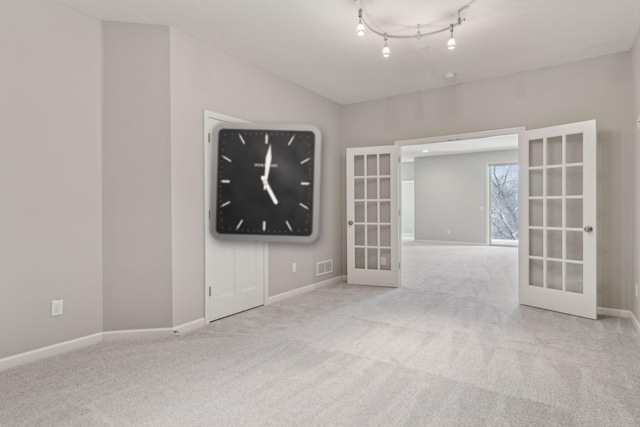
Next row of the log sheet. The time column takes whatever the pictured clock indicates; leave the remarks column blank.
5:01
